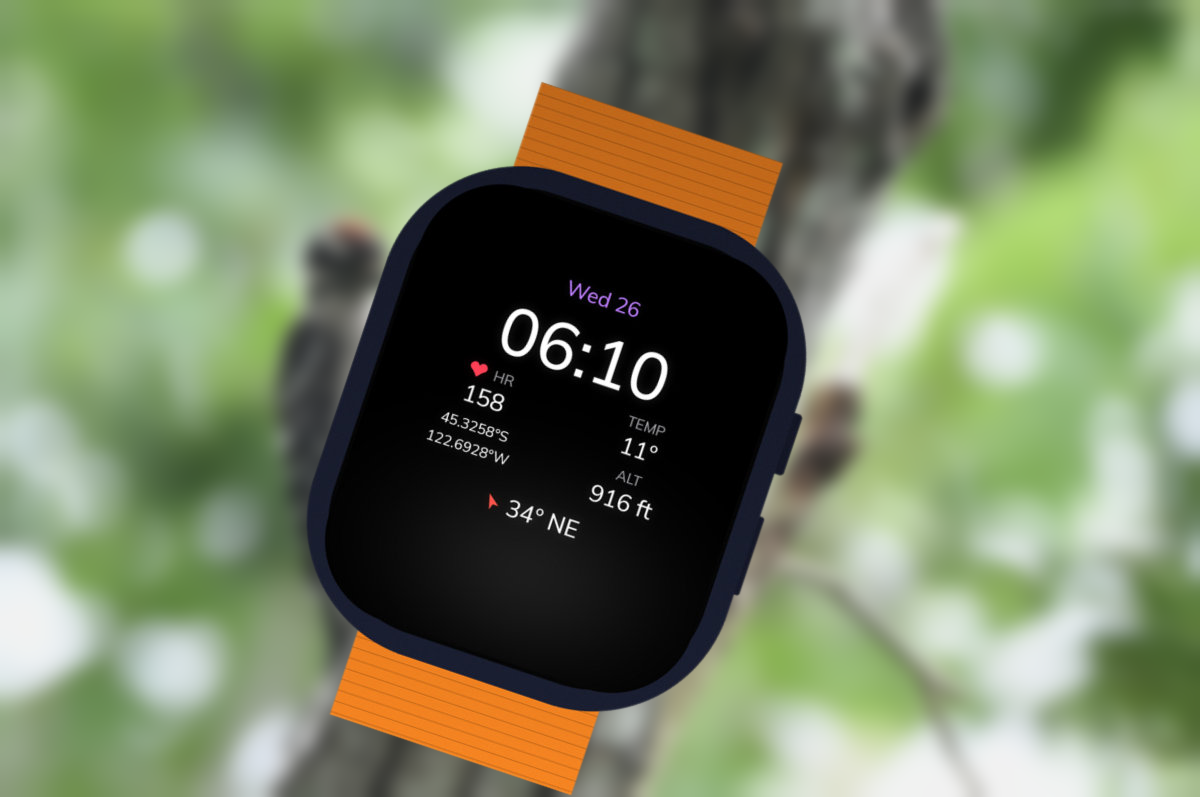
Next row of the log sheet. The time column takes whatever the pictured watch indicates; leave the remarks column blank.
6:10
